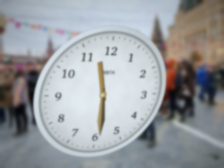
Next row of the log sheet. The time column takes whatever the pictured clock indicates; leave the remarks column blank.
11:29
